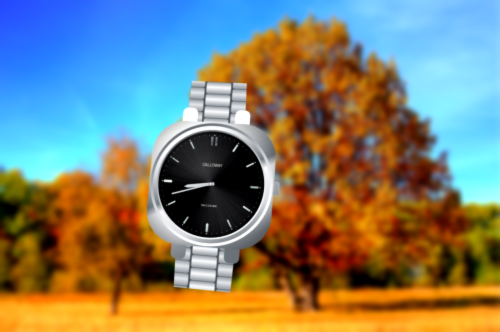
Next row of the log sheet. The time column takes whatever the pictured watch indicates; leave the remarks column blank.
8:42
